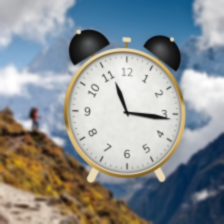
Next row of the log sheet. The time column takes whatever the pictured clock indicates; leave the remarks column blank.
11:16
